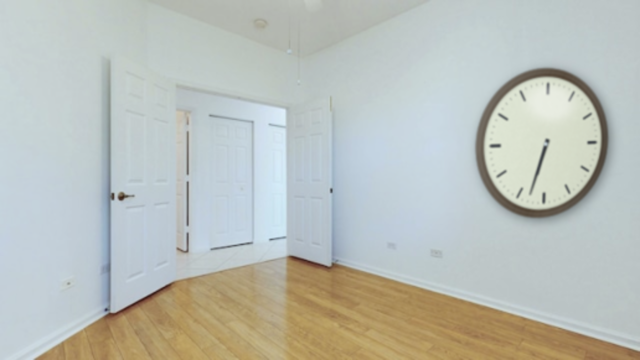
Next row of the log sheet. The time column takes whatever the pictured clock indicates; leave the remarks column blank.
6:33
